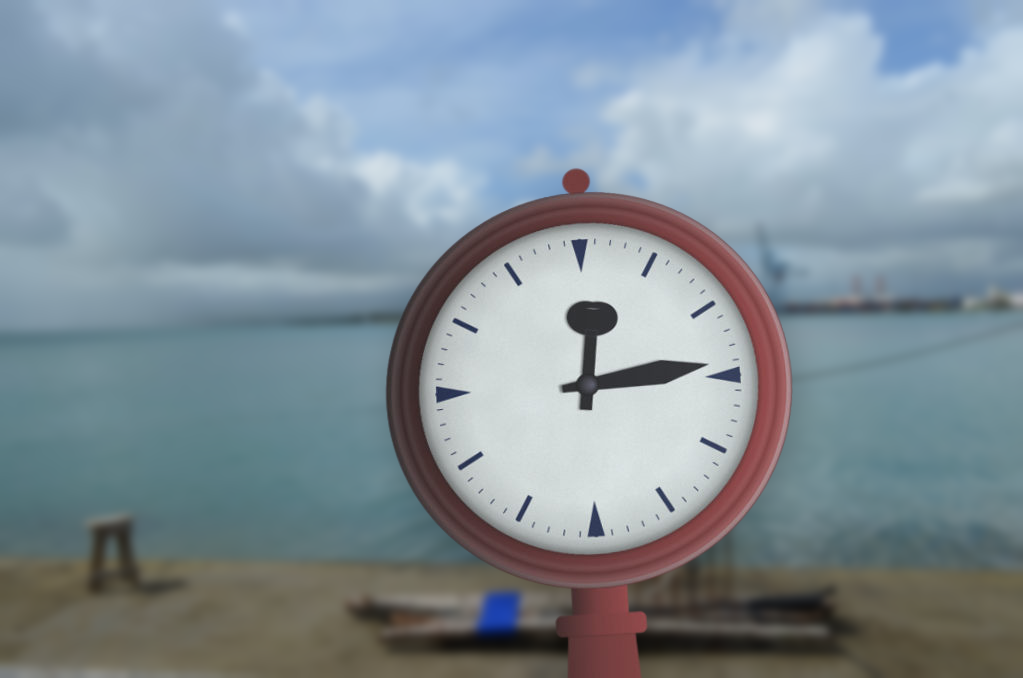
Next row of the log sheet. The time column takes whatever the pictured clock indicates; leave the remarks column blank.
12:14
